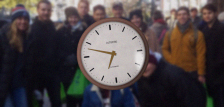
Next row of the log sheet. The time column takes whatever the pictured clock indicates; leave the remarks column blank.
6:48
